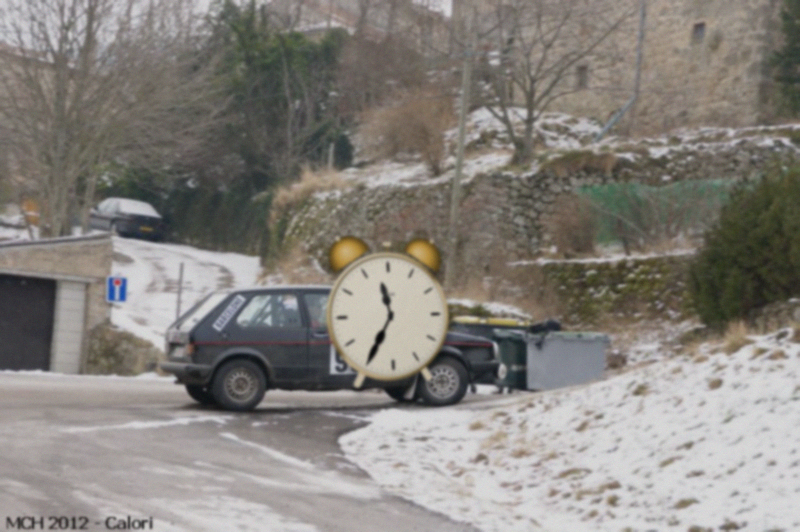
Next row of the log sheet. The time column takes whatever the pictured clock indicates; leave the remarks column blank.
11:35
